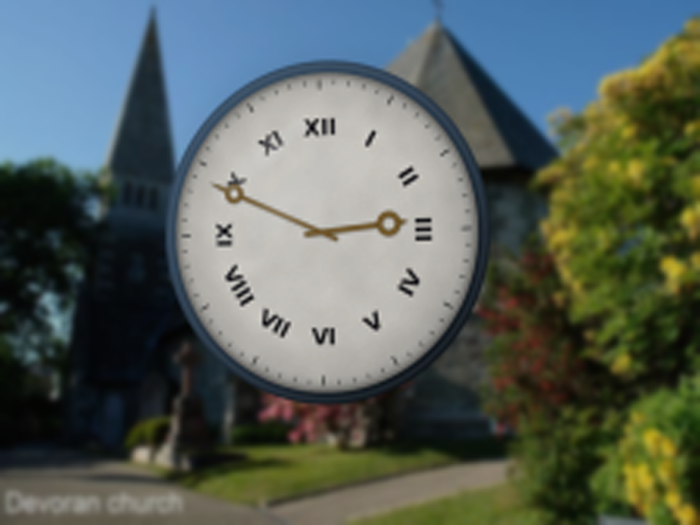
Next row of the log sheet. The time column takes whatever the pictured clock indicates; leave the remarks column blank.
2:49
